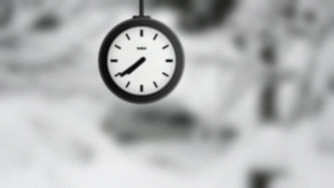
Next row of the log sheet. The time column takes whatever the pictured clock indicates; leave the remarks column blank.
7:39
